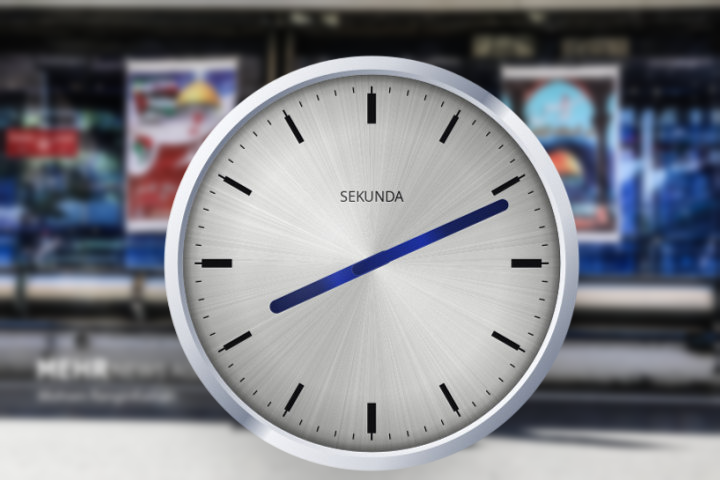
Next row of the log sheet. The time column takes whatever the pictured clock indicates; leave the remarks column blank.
8:11
